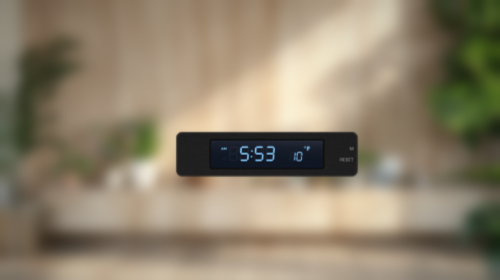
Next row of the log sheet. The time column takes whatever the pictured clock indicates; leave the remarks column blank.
5:53
